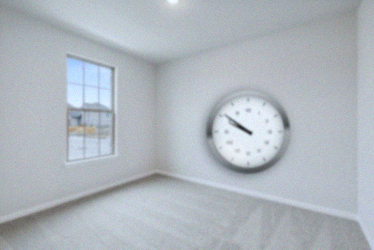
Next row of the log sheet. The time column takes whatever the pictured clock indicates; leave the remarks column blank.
9:51
